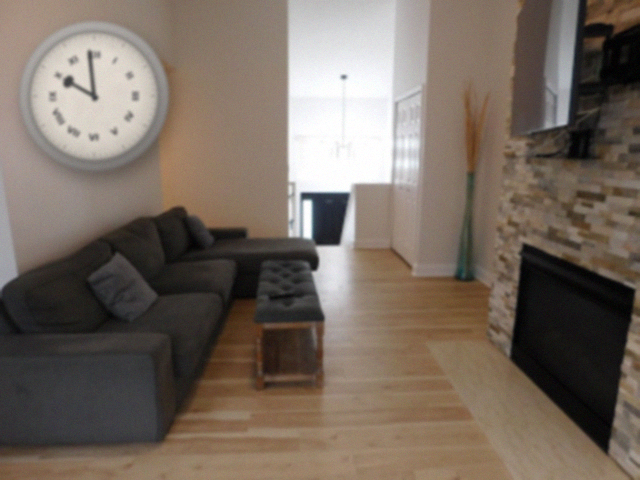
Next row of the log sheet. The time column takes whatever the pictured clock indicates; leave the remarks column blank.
9:59
